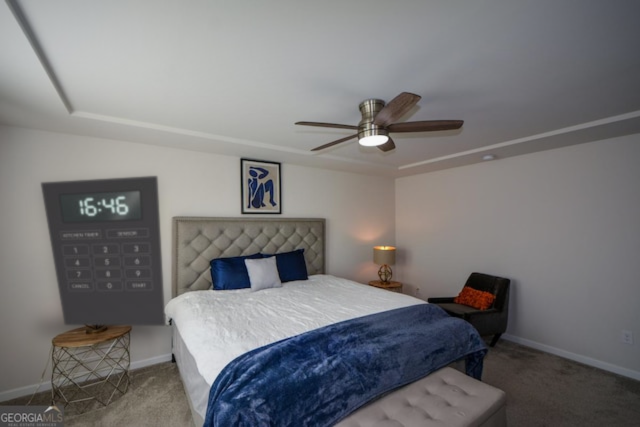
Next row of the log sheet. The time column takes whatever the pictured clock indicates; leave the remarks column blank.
16:46
